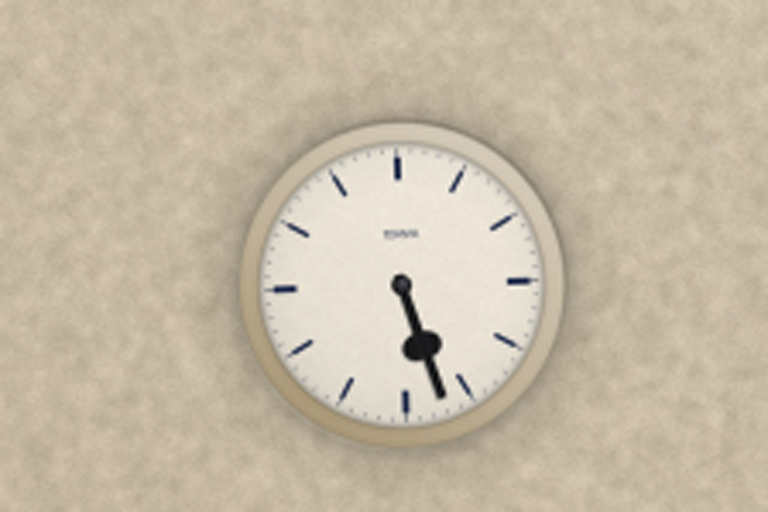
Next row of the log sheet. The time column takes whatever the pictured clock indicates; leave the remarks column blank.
5:27
